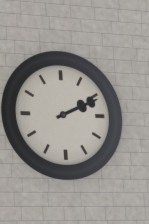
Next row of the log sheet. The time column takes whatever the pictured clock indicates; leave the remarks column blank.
2:11
